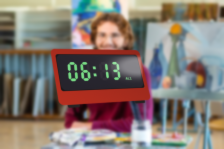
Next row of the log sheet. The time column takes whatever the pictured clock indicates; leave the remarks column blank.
6:13
